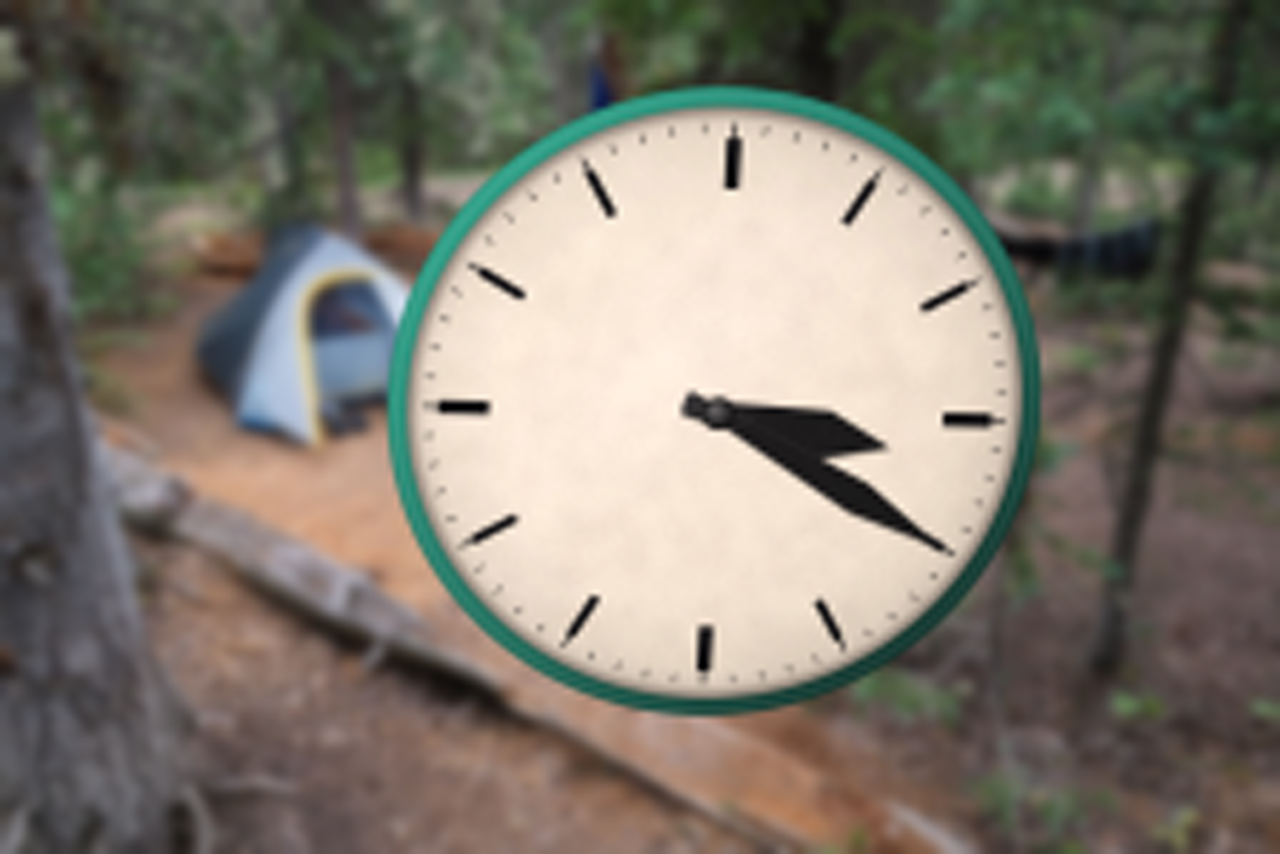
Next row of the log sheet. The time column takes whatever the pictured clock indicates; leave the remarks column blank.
3:20
